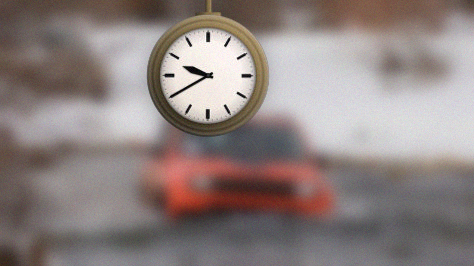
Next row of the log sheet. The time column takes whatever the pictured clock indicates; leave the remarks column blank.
9:40
